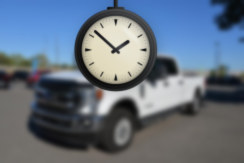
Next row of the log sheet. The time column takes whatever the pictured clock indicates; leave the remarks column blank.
1:52
